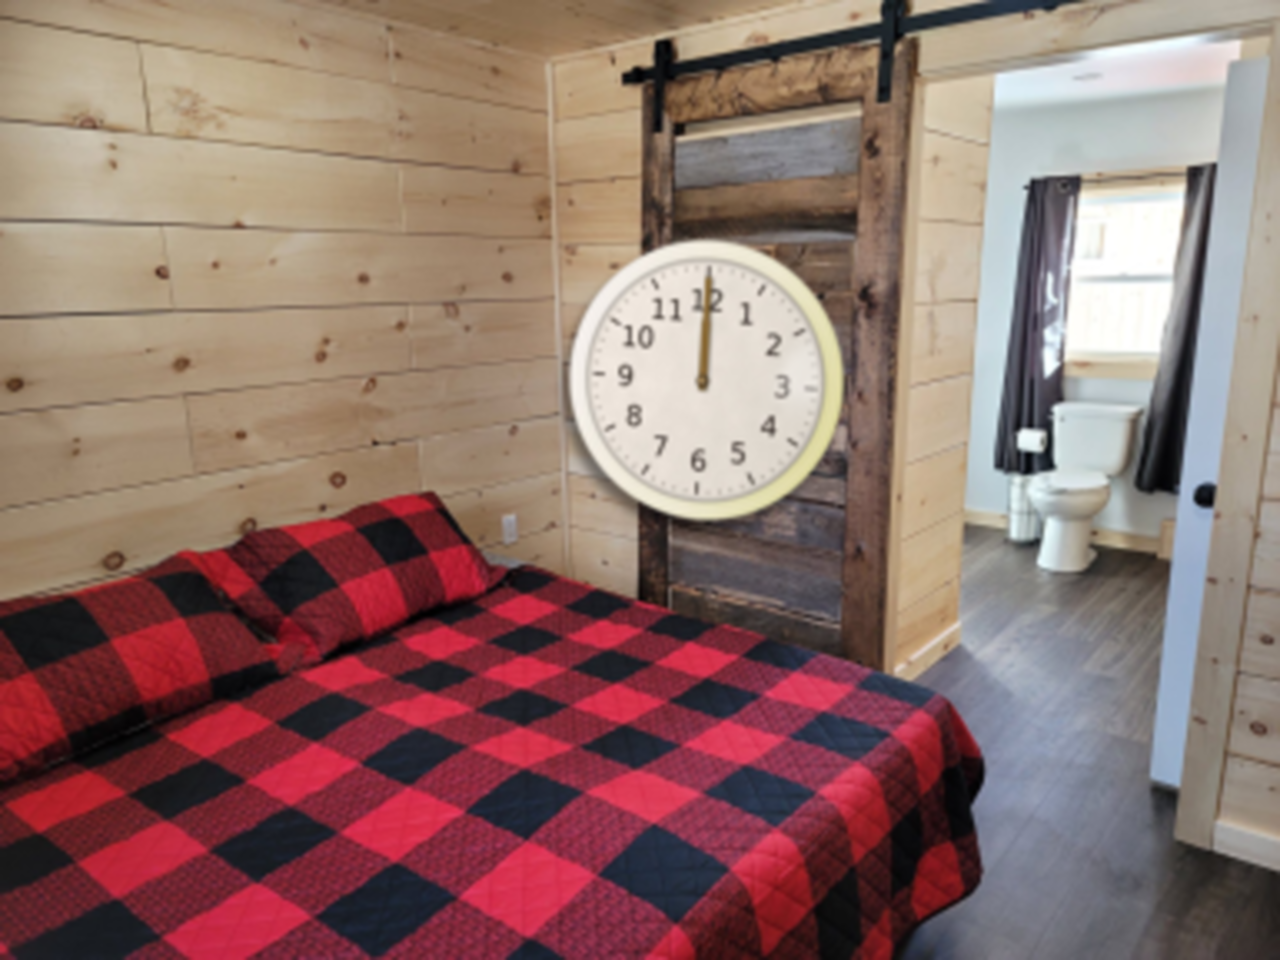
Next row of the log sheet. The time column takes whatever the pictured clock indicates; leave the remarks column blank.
12:00
